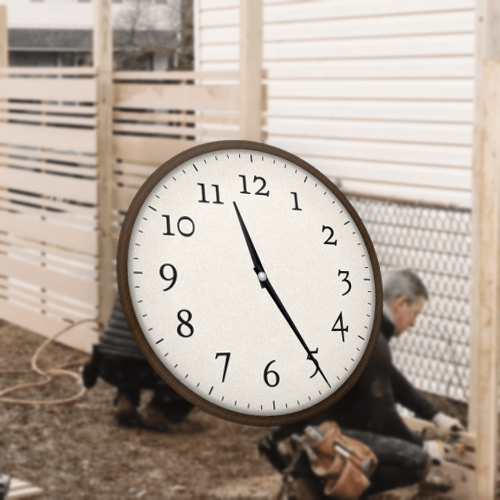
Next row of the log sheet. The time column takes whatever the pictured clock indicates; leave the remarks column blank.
11:25
